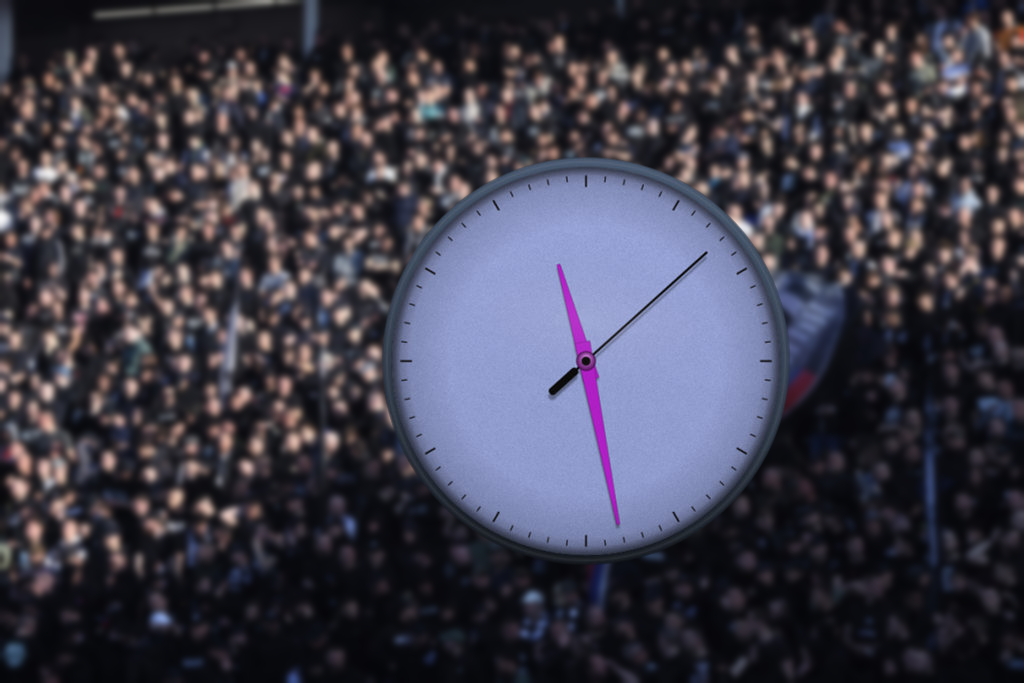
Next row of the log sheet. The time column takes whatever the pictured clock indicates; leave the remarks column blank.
11:28:08
